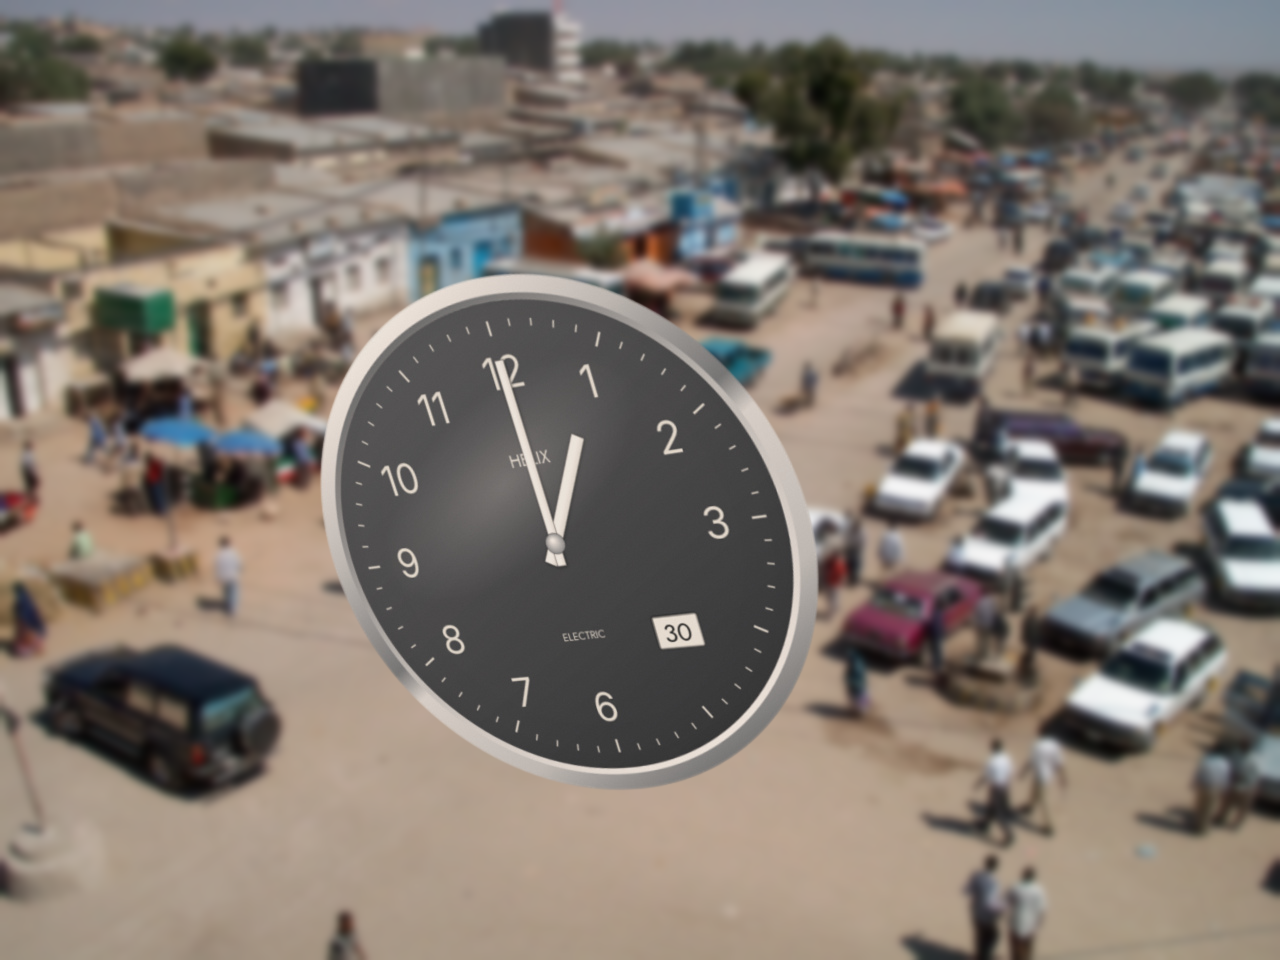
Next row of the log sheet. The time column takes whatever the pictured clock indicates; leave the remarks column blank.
1:00
